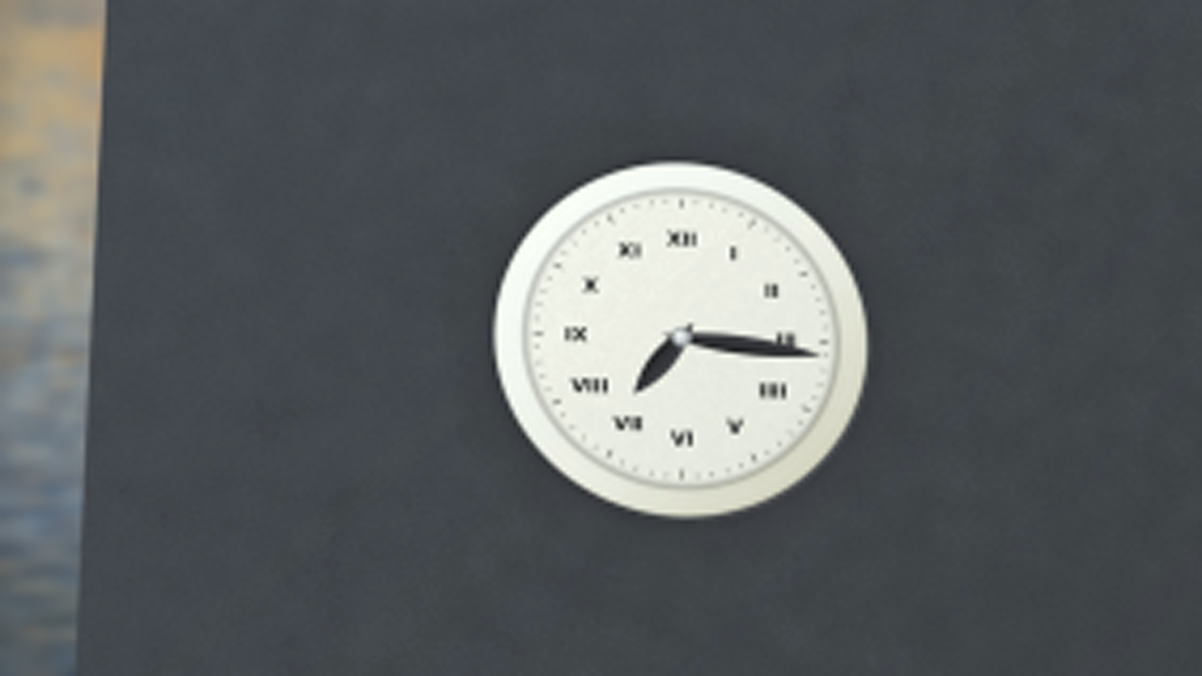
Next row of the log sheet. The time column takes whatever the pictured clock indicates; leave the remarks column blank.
7:16
